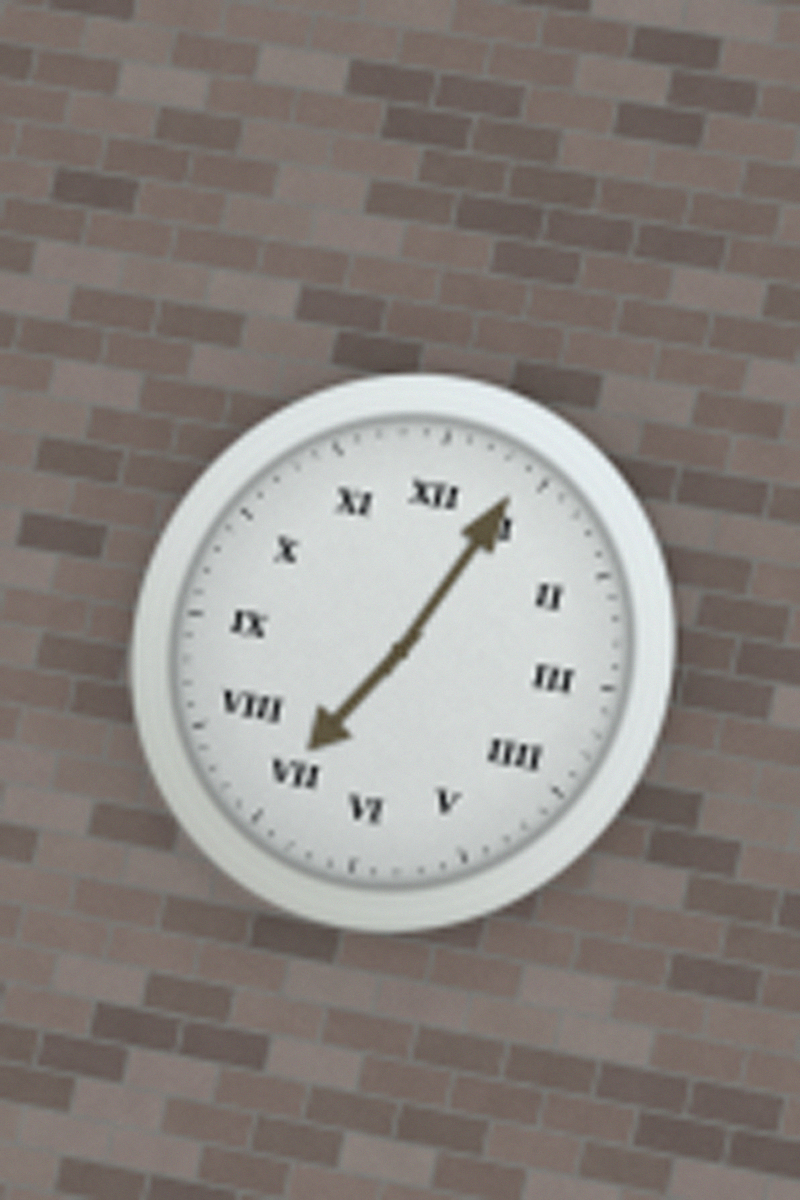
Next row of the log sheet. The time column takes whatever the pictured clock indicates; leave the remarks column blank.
7:04
